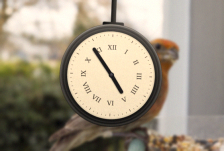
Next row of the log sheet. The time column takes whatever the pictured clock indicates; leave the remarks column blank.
4:54
